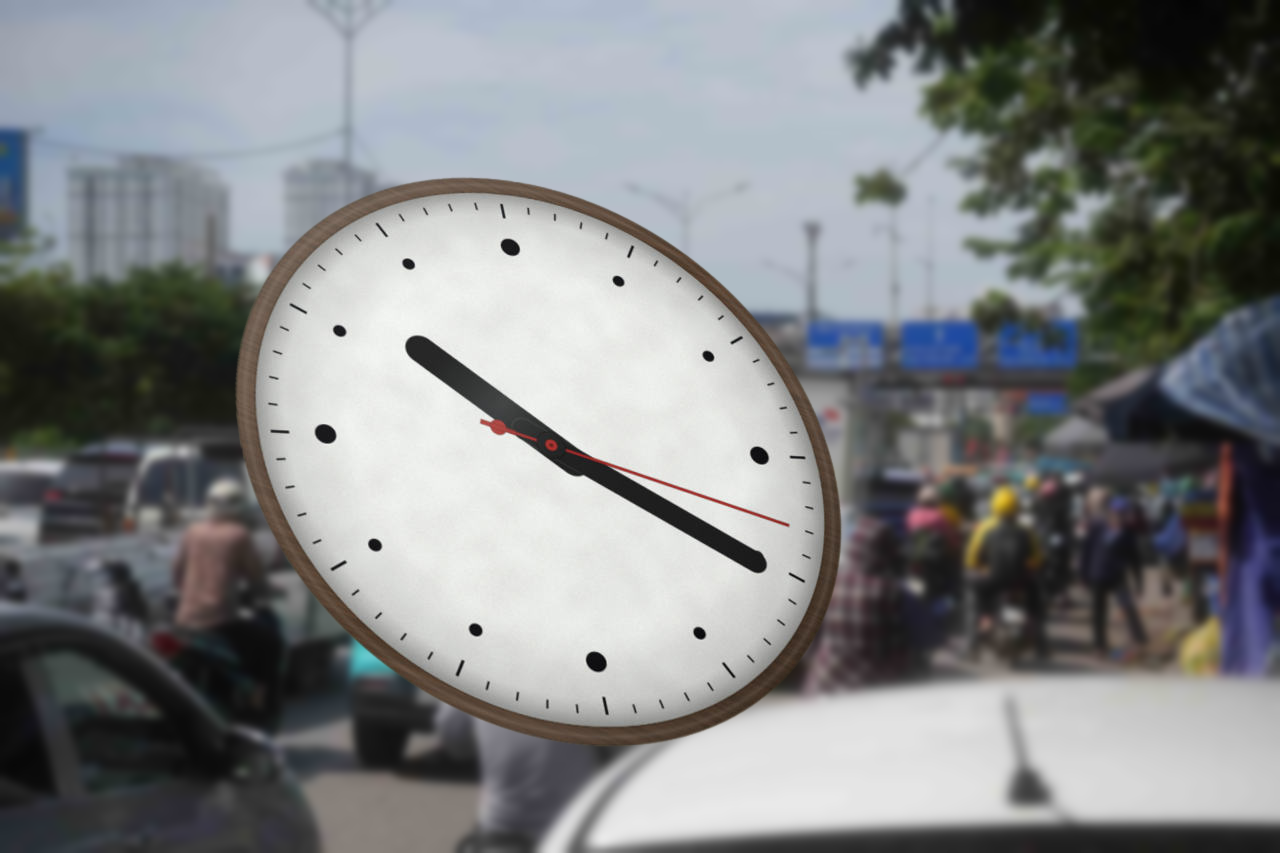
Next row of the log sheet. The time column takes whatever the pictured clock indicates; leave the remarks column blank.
10:20:18
